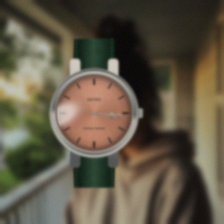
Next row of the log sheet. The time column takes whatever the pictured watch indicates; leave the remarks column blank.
3:16
